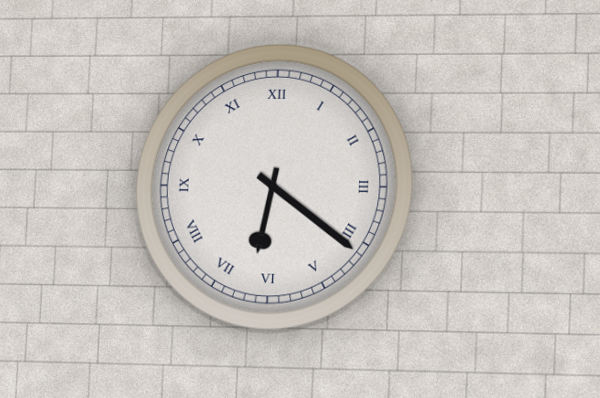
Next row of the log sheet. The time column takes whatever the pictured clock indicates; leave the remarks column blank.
6:21
